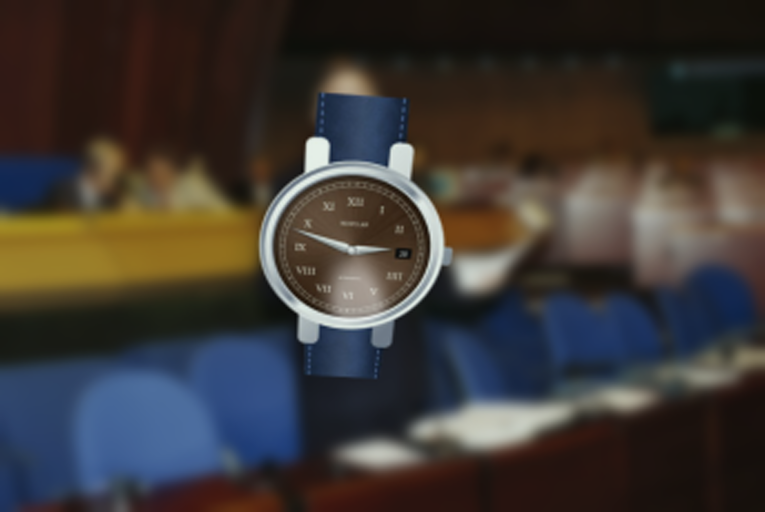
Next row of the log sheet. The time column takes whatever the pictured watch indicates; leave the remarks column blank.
2:48
